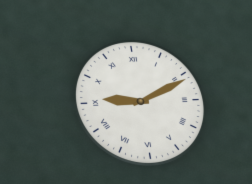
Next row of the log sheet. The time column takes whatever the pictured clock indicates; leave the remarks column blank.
9:11
